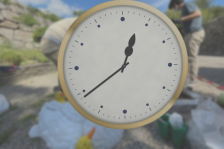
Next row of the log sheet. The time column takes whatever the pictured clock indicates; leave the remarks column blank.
12:39
